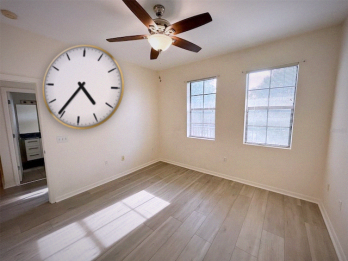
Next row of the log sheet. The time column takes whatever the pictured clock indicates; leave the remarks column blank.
4:36
